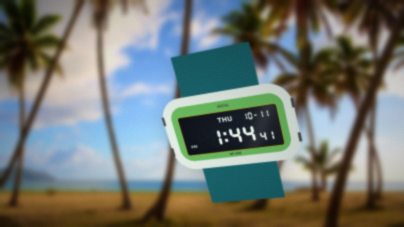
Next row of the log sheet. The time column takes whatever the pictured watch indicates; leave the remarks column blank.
1:44:41
